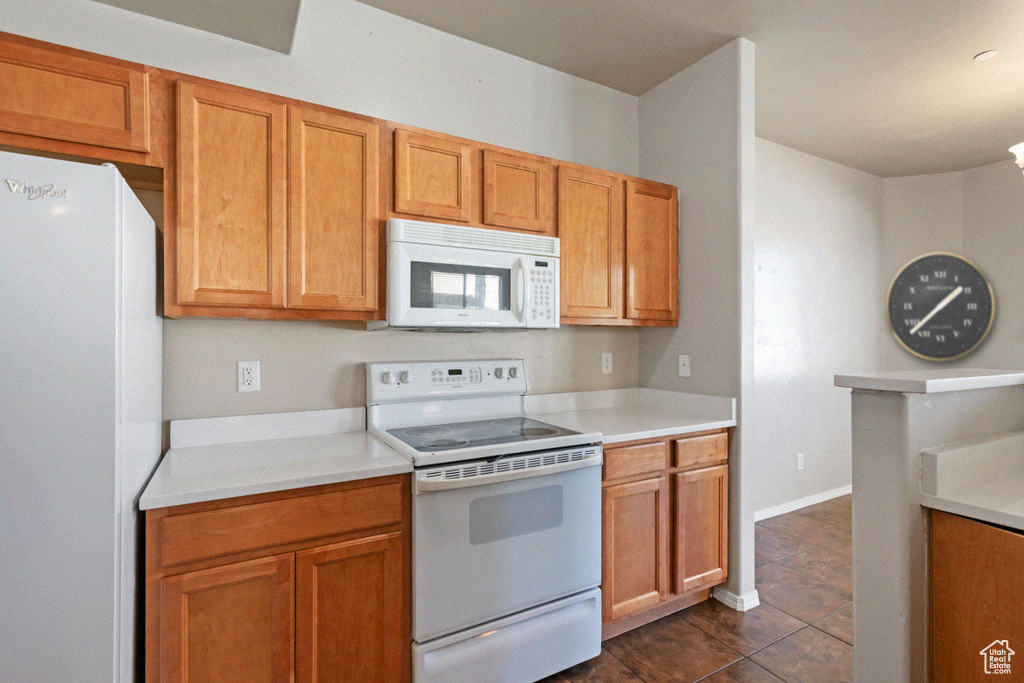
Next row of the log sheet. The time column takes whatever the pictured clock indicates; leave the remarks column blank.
1:38
